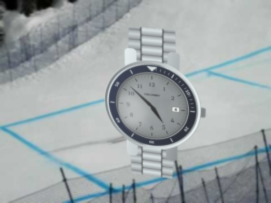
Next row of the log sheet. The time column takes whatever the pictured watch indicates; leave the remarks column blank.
4:52
